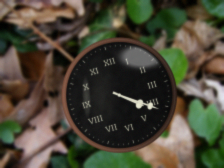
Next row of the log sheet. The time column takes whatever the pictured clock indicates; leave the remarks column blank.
4:21
